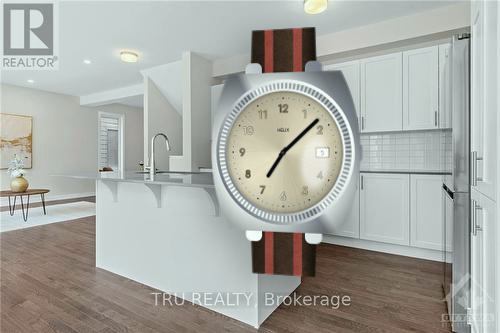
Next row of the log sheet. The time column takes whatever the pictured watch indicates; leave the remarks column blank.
7:08
